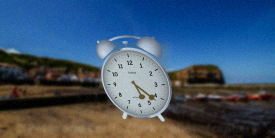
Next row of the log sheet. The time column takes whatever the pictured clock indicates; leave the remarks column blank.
5:22
